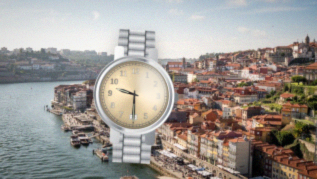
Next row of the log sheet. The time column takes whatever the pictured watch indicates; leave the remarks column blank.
9:30
